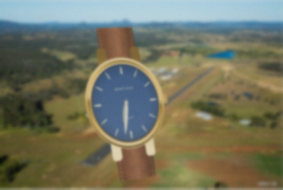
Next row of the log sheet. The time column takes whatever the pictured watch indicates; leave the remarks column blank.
6:32
